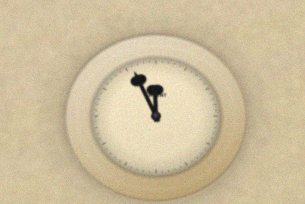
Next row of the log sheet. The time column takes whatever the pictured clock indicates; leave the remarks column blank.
11:56
